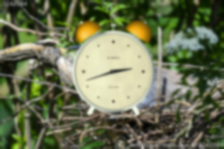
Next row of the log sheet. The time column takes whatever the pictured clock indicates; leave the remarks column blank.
2:42
